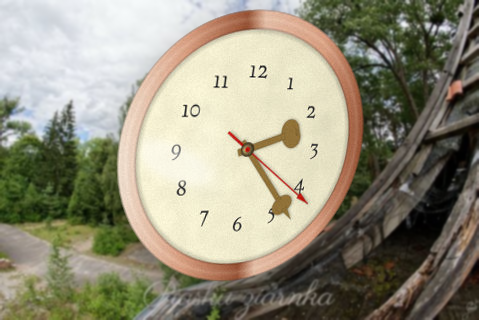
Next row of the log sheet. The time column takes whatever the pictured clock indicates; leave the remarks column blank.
2:23:21
